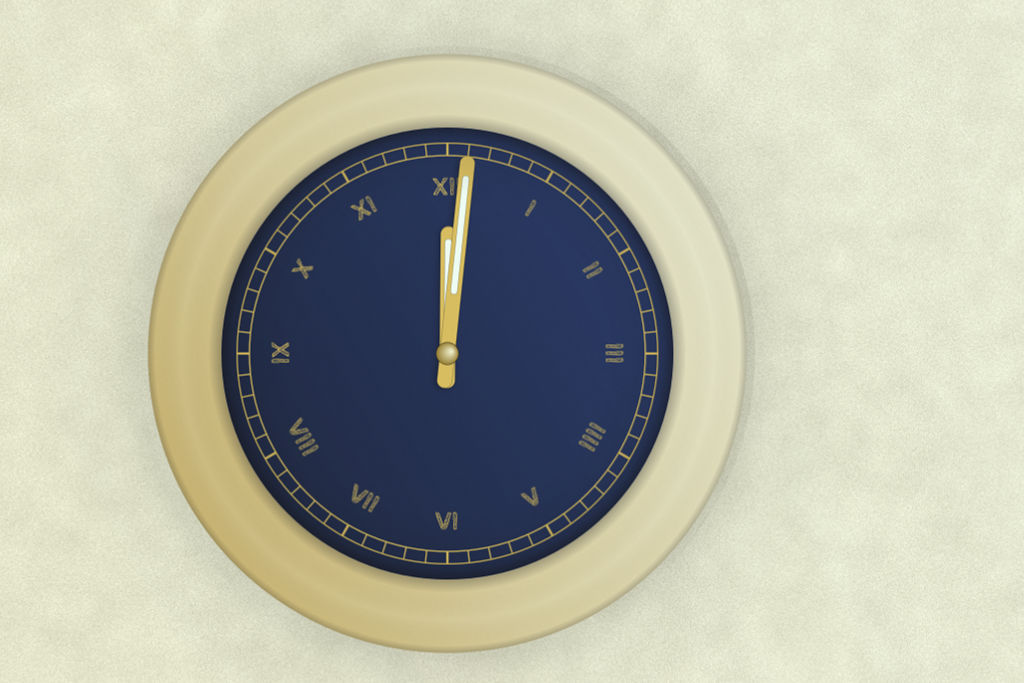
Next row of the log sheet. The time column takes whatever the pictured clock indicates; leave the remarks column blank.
12:01
